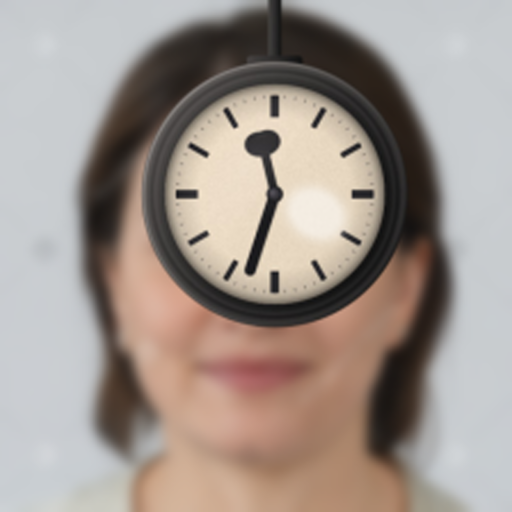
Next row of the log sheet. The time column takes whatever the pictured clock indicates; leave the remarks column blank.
11:33
